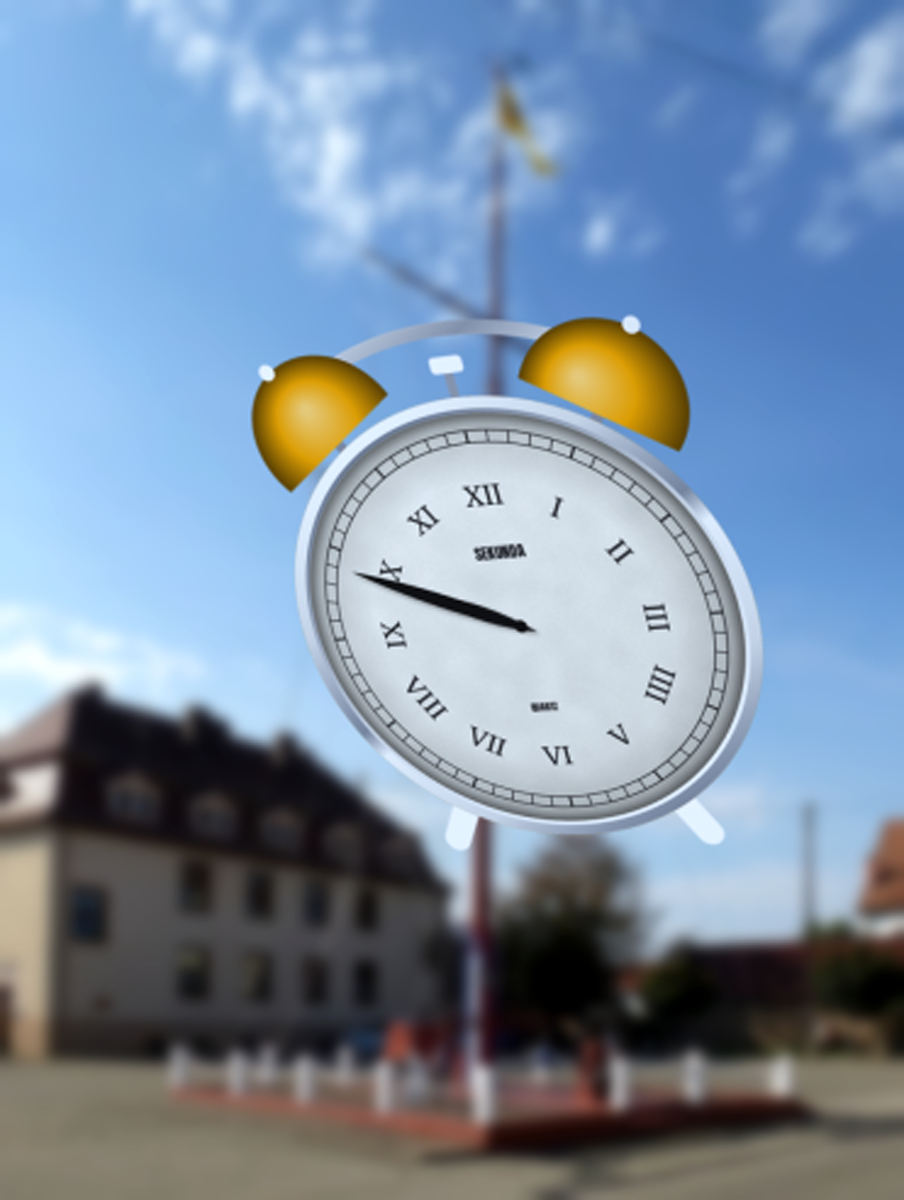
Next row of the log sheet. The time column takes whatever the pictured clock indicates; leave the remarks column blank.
9:49
